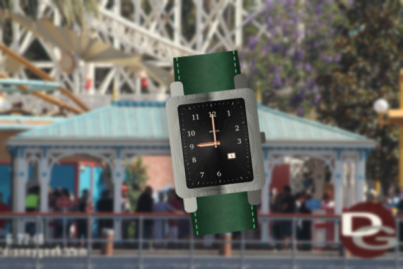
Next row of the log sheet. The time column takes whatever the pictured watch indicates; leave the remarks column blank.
9:00
